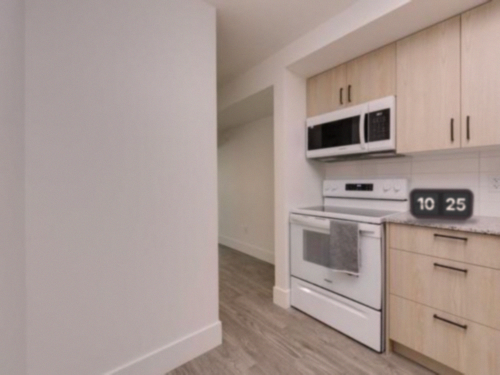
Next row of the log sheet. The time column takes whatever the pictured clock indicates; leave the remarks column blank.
10:25
